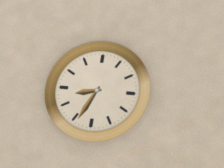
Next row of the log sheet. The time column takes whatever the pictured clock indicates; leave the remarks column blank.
8:34
